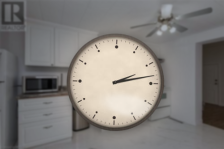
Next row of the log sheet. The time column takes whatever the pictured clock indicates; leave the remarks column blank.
2:13
